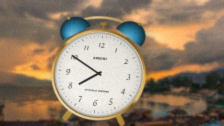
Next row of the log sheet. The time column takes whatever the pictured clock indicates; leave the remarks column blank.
7:50
